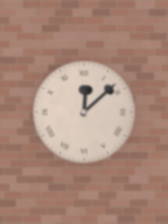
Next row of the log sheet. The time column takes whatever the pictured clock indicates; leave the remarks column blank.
12:08
